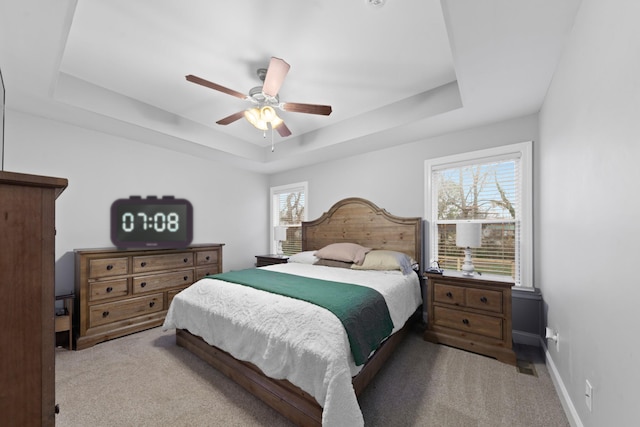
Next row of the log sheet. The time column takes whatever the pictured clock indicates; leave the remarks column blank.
7:08
